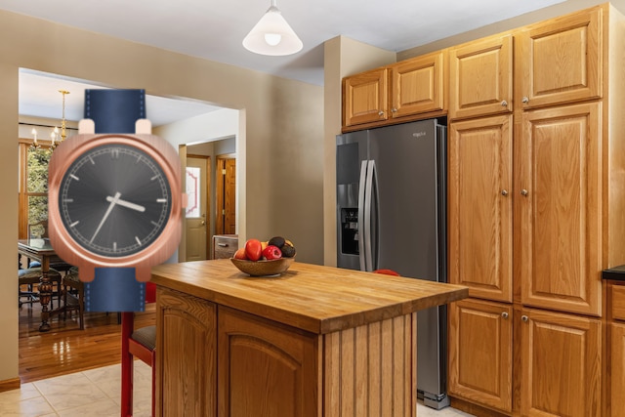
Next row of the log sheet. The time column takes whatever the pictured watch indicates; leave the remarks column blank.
3:35
